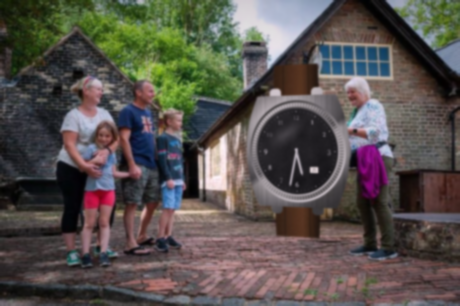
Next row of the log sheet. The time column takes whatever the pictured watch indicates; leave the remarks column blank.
5:32
